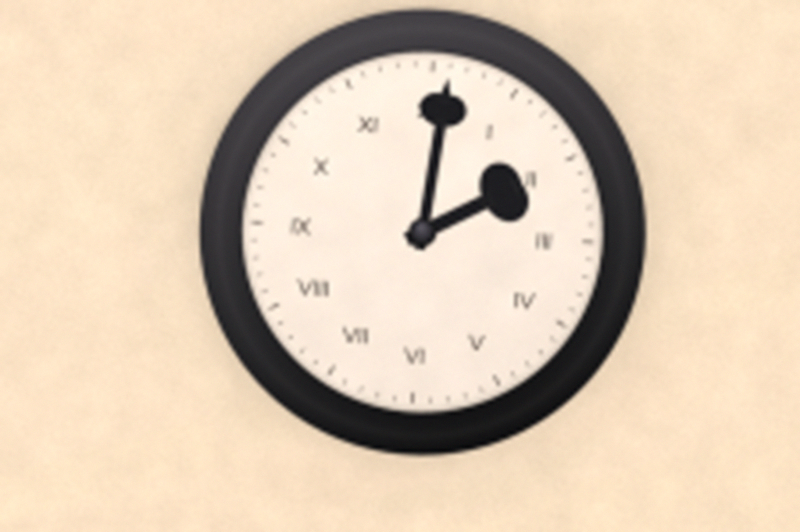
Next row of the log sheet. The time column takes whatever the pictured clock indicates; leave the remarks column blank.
2:01
